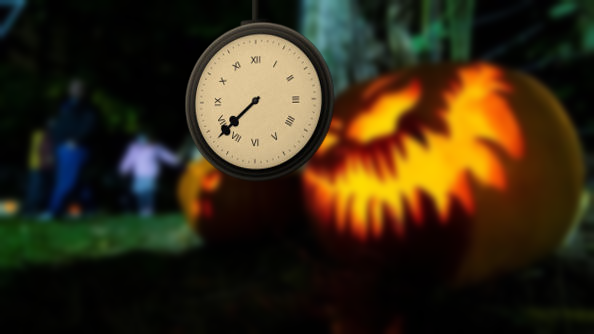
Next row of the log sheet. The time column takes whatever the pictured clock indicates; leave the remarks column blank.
7:38
